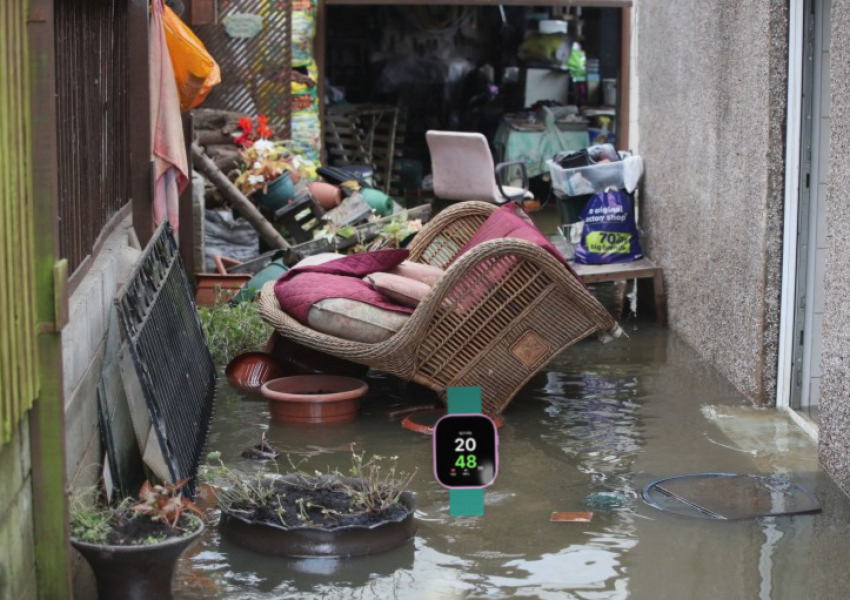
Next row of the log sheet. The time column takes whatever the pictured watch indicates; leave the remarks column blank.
20:48
